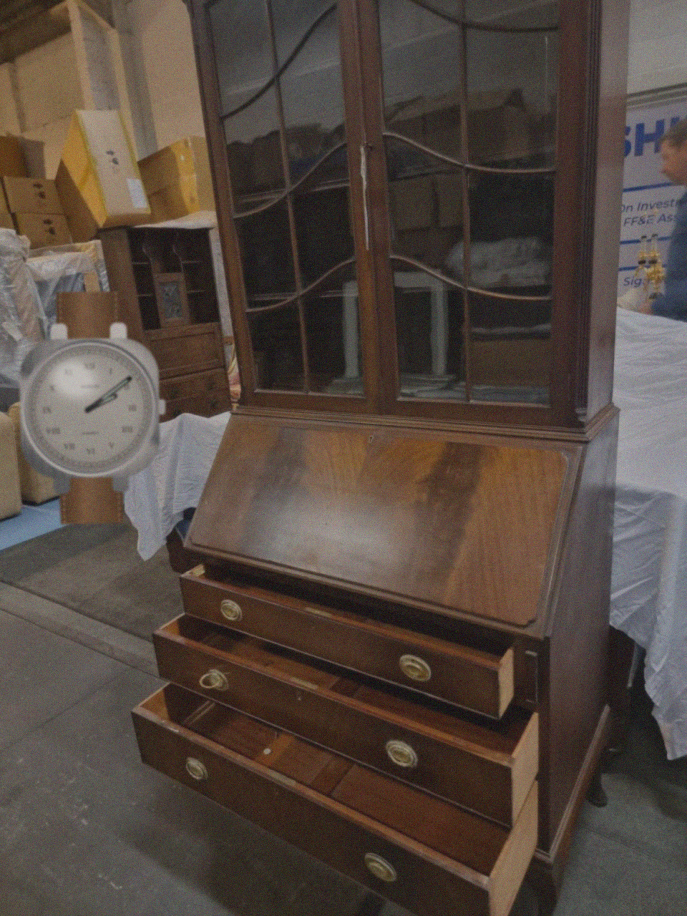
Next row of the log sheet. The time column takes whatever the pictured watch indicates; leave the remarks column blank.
2:09
